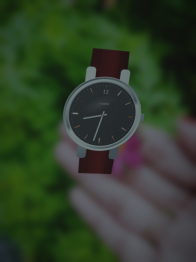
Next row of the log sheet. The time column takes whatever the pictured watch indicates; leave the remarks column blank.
8:32
